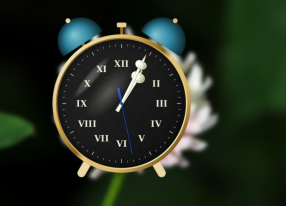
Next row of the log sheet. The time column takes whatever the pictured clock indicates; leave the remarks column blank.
1:04:28
